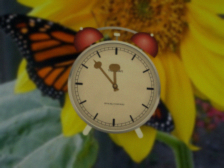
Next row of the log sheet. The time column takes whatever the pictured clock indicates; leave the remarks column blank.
11:53
